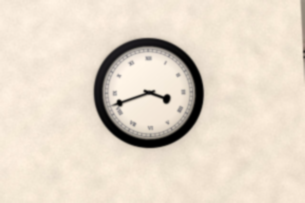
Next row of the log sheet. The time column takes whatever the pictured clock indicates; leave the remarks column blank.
3:42
